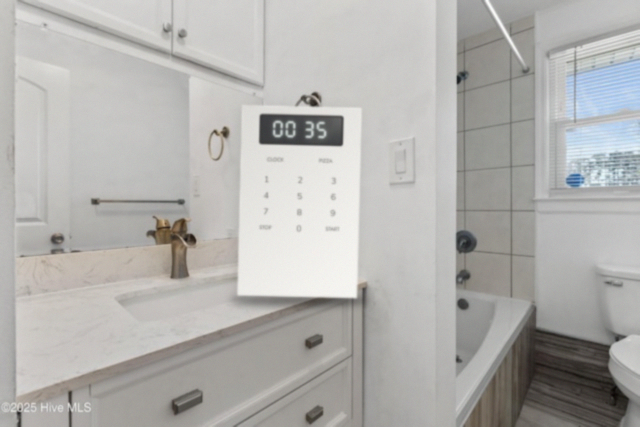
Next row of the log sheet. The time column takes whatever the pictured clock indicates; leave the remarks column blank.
0:35
